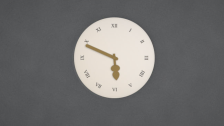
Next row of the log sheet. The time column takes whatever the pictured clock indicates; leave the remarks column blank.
5:49
